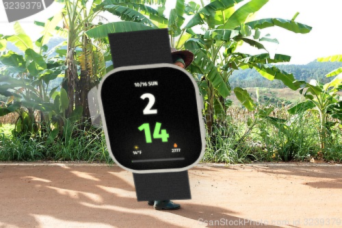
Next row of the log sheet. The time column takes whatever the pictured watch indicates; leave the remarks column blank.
2:14
